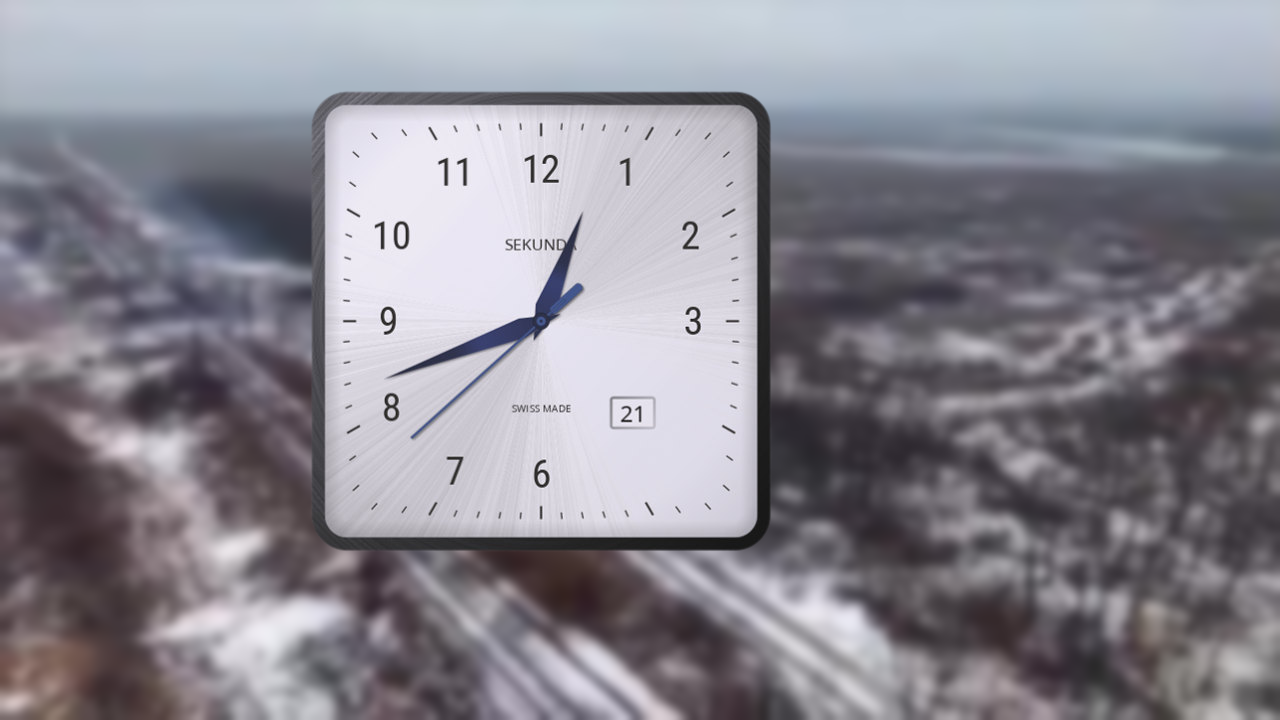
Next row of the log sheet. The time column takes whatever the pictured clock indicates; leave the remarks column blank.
12:41:38
